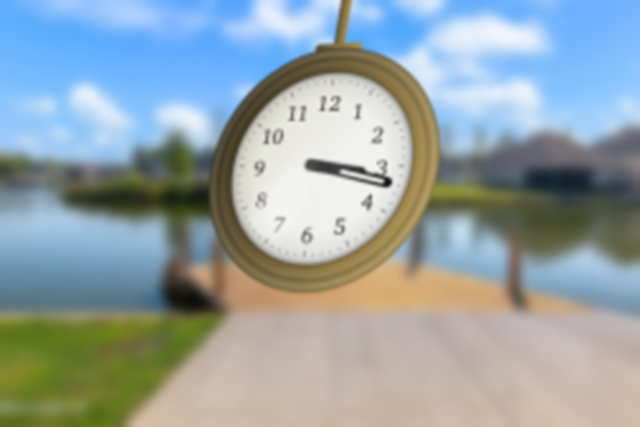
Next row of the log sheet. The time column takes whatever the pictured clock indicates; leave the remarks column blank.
3:17
